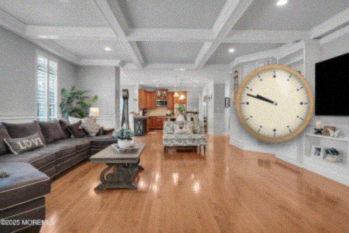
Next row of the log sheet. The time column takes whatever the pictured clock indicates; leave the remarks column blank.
9:48
